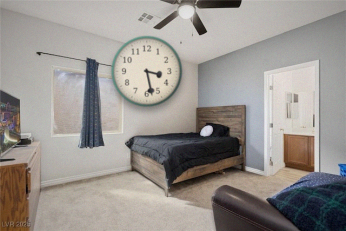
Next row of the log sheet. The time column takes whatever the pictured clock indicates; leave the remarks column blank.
3:28
